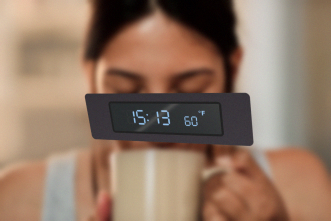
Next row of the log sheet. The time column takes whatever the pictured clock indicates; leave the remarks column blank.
15:13
